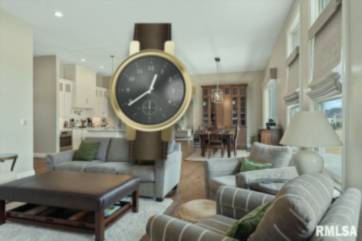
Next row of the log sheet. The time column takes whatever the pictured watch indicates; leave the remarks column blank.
12:39
